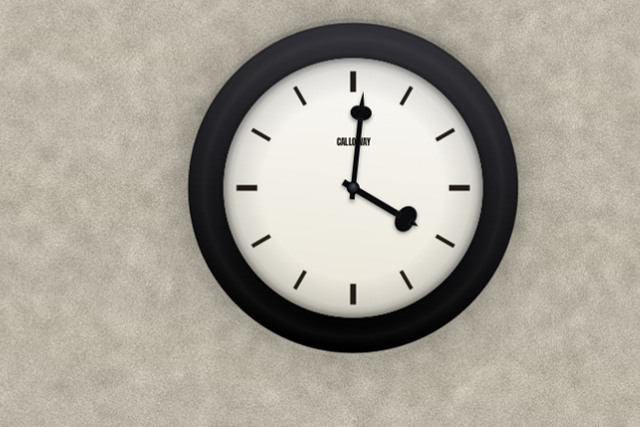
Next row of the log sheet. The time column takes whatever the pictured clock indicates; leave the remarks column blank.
4:01
